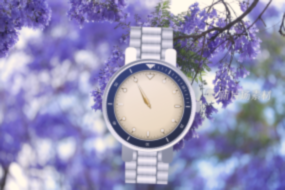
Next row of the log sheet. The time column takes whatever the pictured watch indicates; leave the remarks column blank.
10:55
